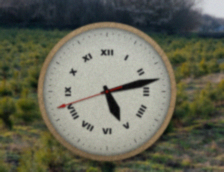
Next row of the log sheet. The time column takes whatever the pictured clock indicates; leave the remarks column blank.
5:12:42
